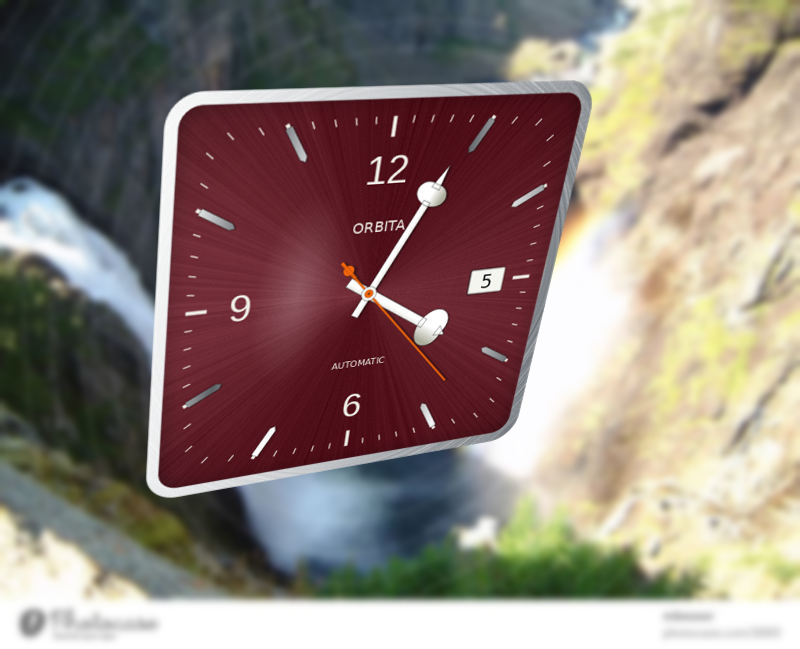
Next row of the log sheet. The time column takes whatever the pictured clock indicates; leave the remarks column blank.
4:04:23
